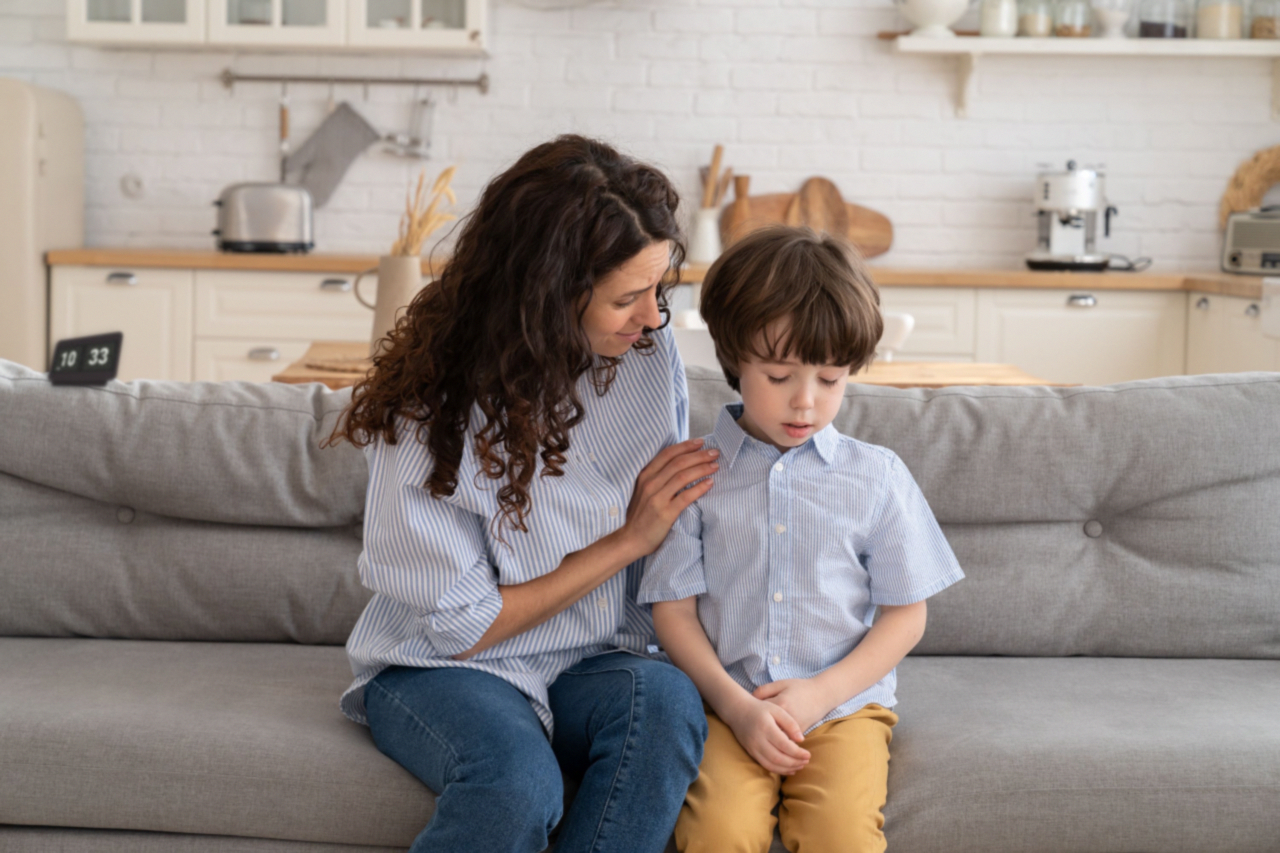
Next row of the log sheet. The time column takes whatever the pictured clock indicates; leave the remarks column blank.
10:33
